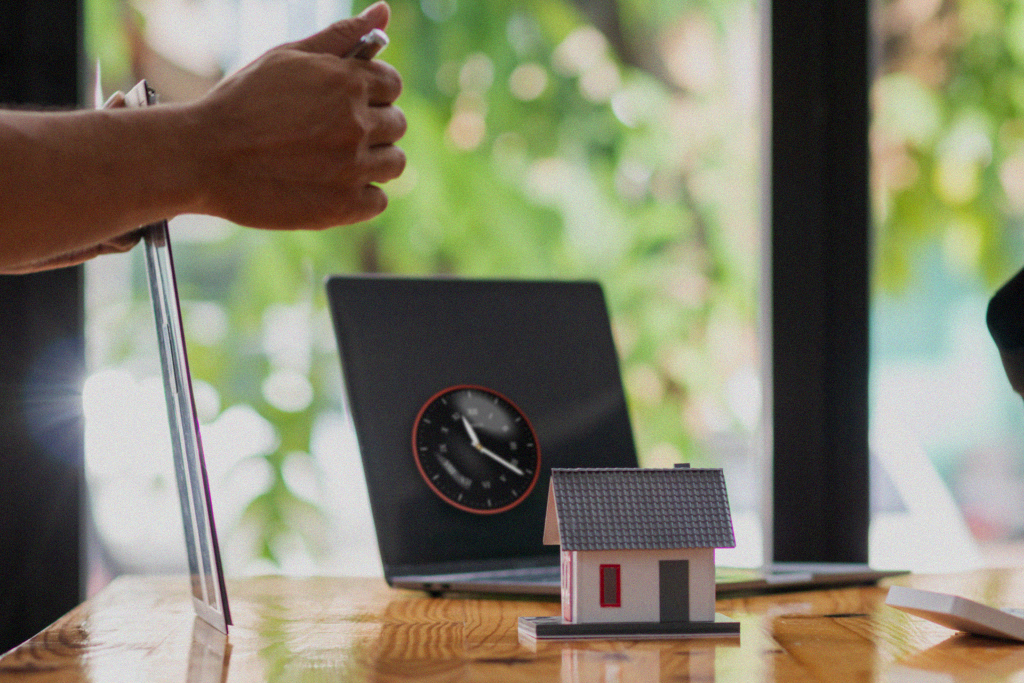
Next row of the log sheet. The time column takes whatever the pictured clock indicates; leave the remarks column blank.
11:21
